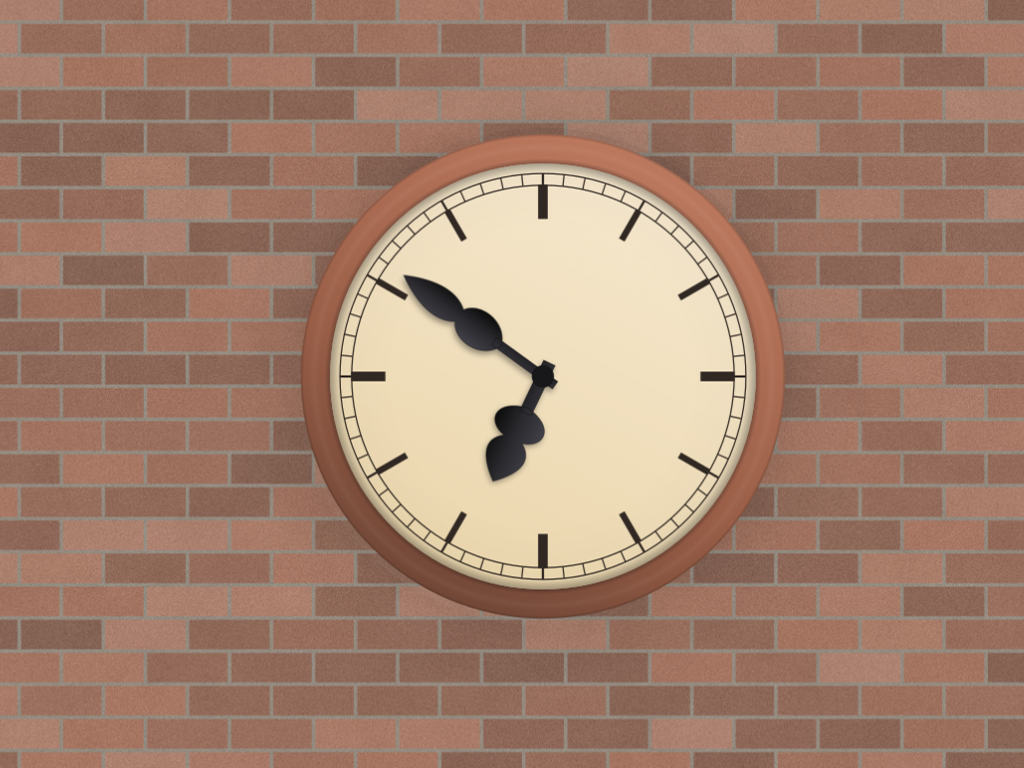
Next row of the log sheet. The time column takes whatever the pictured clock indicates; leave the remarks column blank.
6:51
